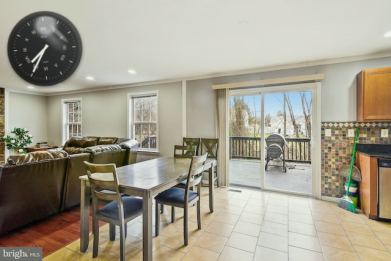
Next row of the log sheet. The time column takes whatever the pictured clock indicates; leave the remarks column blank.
7:35
